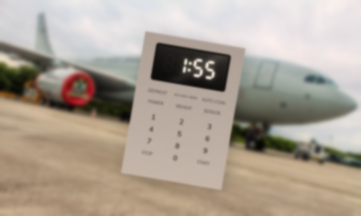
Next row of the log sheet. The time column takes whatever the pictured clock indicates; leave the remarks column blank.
1:55
